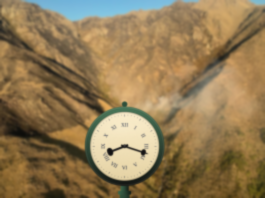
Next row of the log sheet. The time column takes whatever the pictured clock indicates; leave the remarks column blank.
8:18
